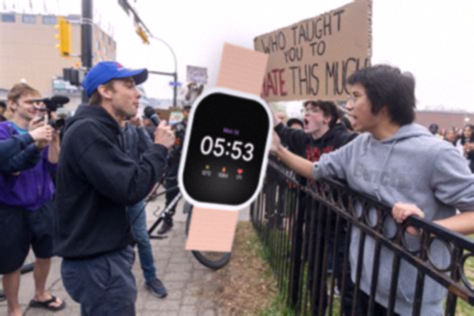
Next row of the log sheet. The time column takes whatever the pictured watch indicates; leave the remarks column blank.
5:53
